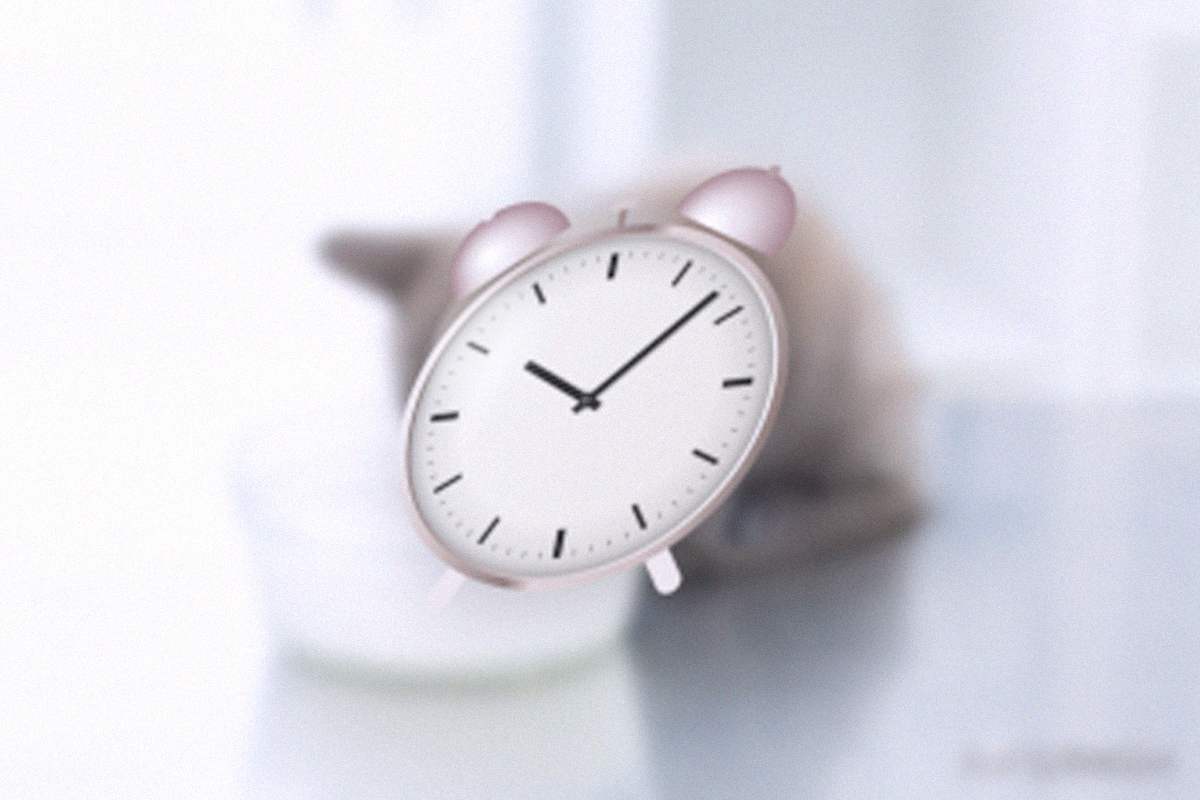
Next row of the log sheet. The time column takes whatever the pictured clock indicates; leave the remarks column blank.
10:08
